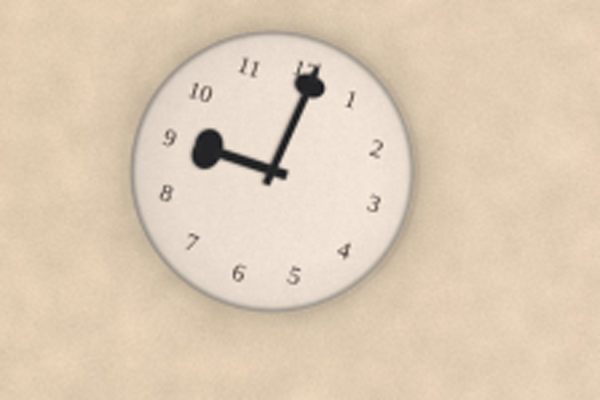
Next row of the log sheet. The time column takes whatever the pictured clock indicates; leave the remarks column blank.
9:01
